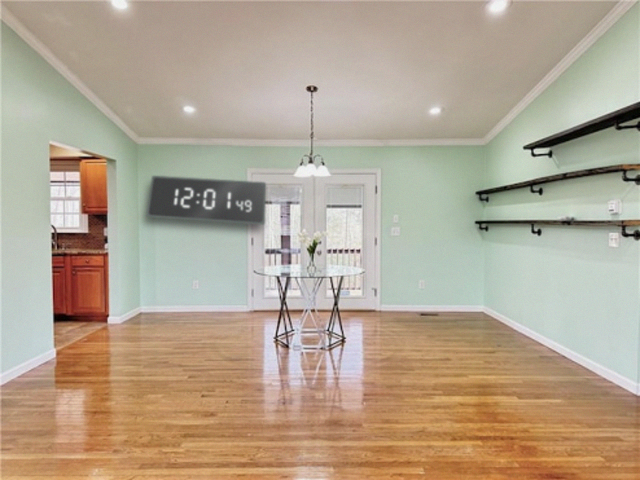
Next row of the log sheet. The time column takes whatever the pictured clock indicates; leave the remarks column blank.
12:01:49
